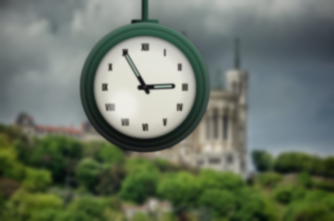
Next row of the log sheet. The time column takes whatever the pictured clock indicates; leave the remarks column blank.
2:55
